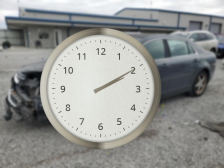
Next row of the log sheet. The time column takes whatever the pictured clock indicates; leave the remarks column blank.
2:10
